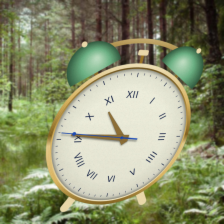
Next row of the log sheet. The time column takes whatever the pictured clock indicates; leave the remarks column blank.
10:45:46
